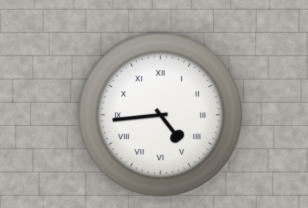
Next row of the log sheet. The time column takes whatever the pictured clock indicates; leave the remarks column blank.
4:44
